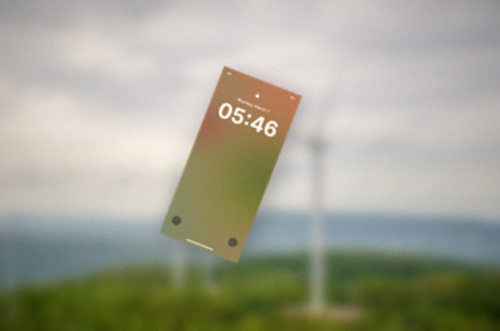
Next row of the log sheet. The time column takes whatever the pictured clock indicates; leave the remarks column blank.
5:46
